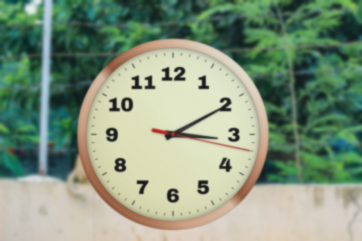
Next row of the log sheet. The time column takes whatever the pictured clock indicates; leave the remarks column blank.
3:10:17
